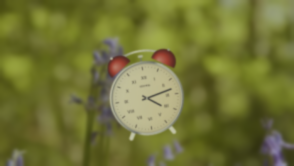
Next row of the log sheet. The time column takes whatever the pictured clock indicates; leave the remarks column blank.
4:13
